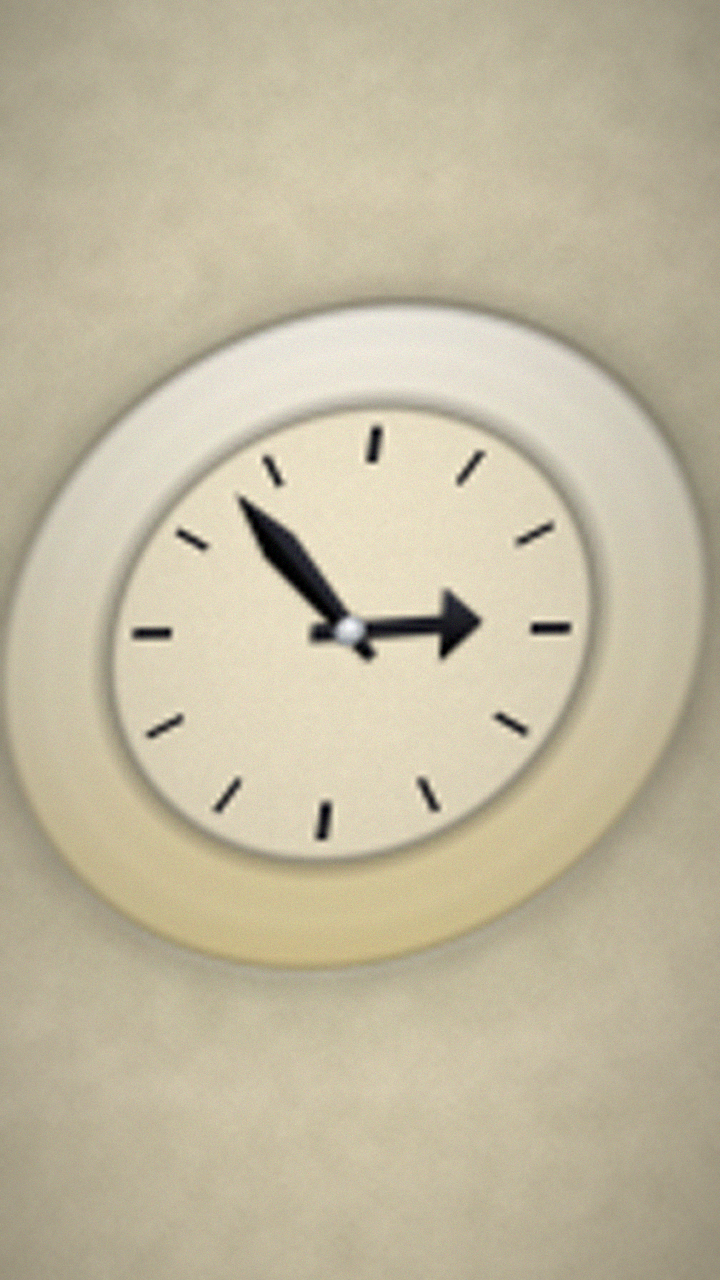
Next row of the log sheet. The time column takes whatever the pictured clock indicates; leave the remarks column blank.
2:53
